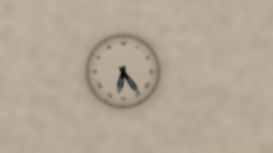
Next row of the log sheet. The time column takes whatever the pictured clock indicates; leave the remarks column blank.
6:24
